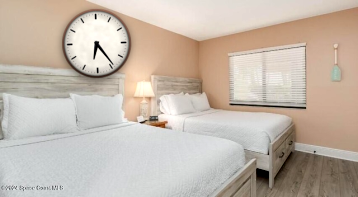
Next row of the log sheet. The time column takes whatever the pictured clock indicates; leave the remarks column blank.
6:24
